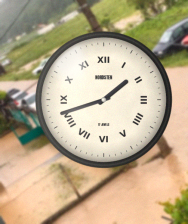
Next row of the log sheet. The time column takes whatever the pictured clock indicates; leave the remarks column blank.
1:42
